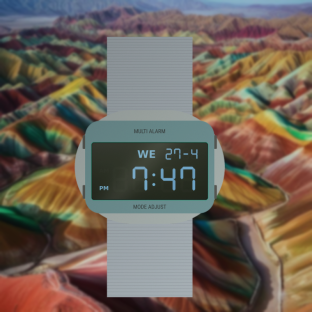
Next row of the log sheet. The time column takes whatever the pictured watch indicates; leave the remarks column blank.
7:47
